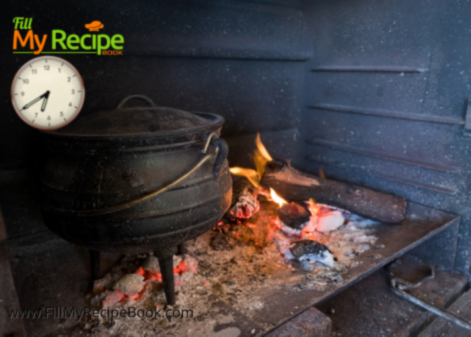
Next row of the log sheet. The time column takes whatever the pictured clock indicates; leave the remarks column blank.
6:40
